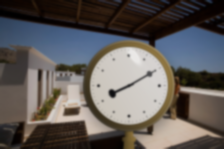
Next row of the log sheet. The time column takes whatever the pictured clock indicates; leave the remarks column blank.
8:10
